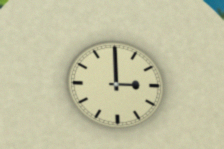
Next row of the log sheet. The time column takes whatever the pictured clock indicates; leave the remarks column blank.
3:00
